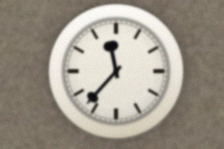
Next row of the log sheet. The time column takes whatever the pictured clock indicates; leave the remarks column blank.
11:37
